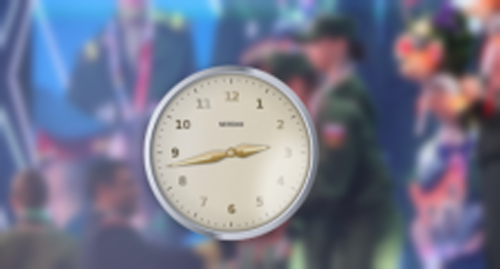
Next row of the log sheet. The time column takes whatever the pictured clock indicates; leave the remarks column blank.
2:43
